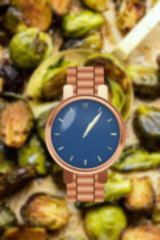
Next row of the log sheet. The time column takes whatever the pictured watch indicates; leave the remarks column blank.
1:06
